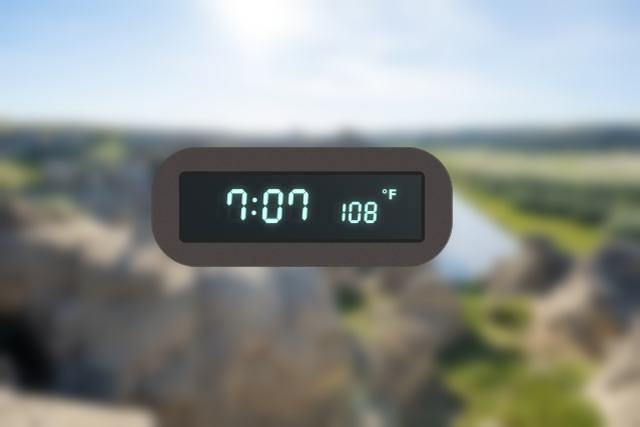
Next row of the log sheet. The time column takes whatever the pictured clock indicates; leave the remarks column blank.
7:07
